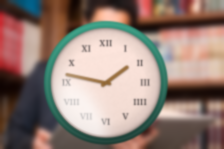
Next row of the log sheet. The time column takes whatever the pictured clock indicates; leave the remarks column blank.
1:47
